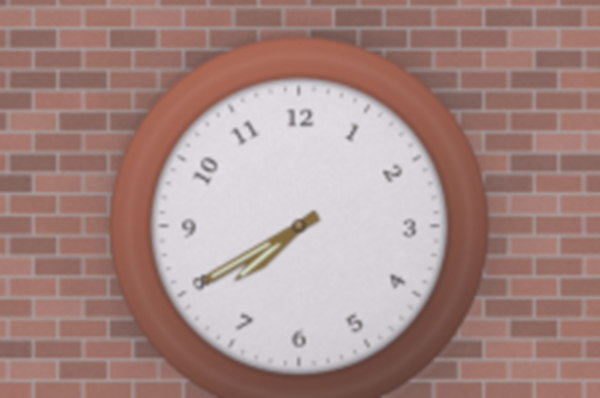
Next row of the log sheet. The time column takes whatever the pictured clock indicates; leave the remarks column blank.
7:40
